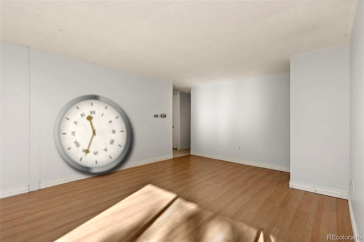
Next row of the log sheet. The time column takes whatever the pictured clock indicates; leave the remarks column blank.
11:34
